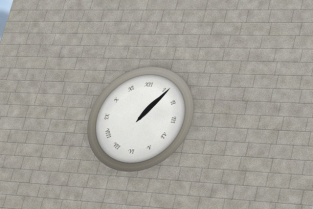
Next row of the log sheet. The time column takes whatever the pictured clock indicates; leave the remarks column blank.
1:06
